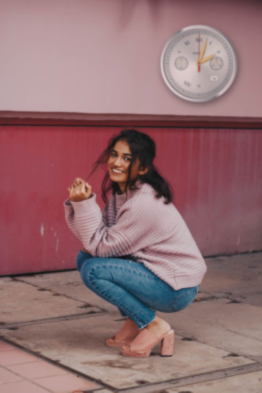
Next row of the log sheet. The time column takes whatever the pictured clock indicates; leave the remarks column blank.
2:03
